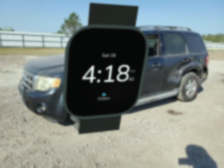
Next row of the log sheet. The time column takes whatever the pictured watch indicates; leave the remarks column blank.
4:18
